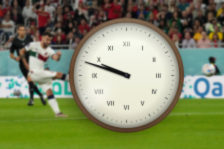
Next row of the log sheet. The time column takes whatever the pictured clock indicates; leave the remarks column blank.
9:48
